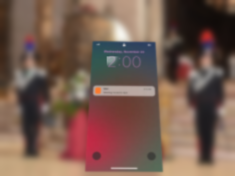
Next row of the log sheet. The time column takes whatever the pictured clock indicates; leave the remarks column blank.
2:00
